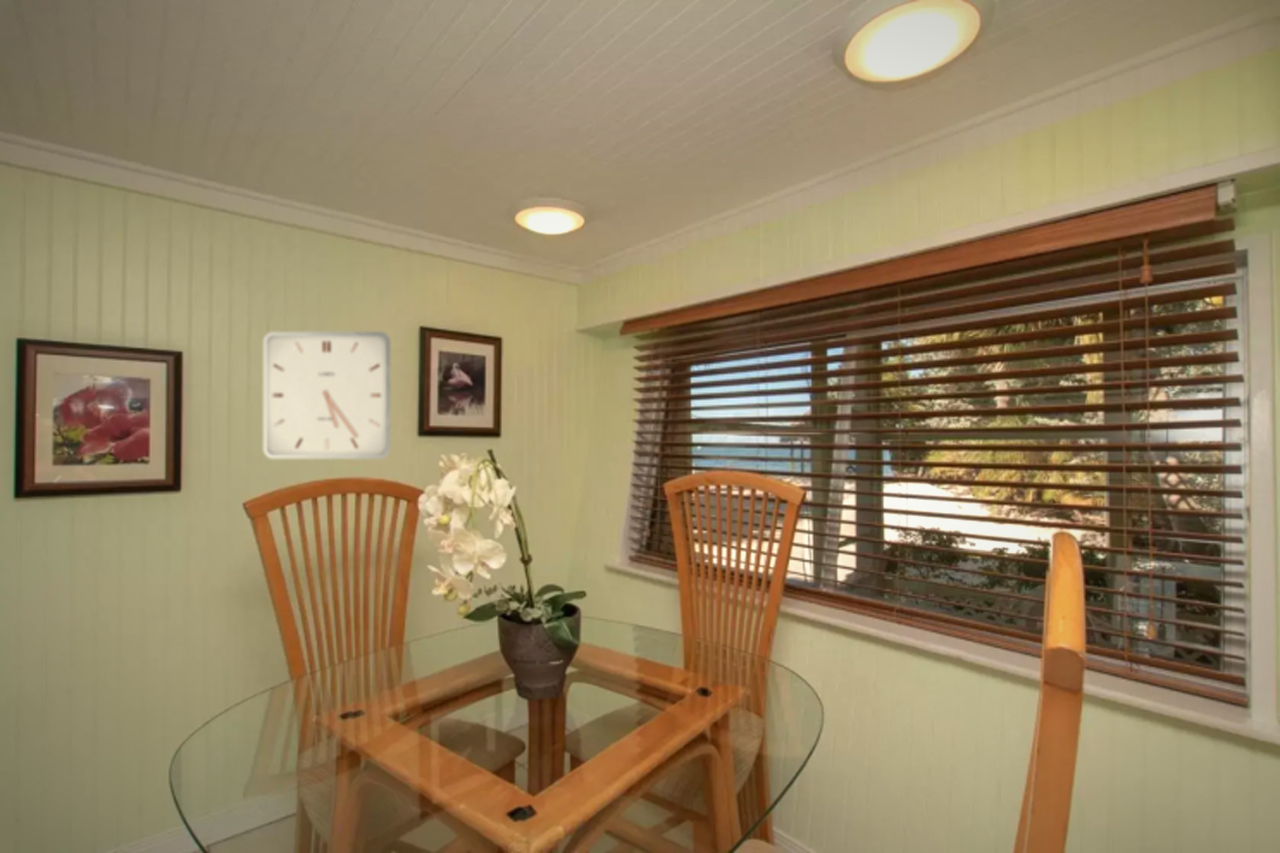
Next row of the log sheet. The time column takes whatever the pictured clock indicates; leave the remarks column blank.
5:24
